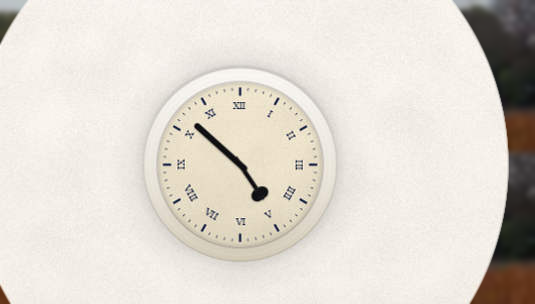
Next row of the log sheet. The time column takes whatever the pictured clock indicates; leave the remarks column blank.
4:52
